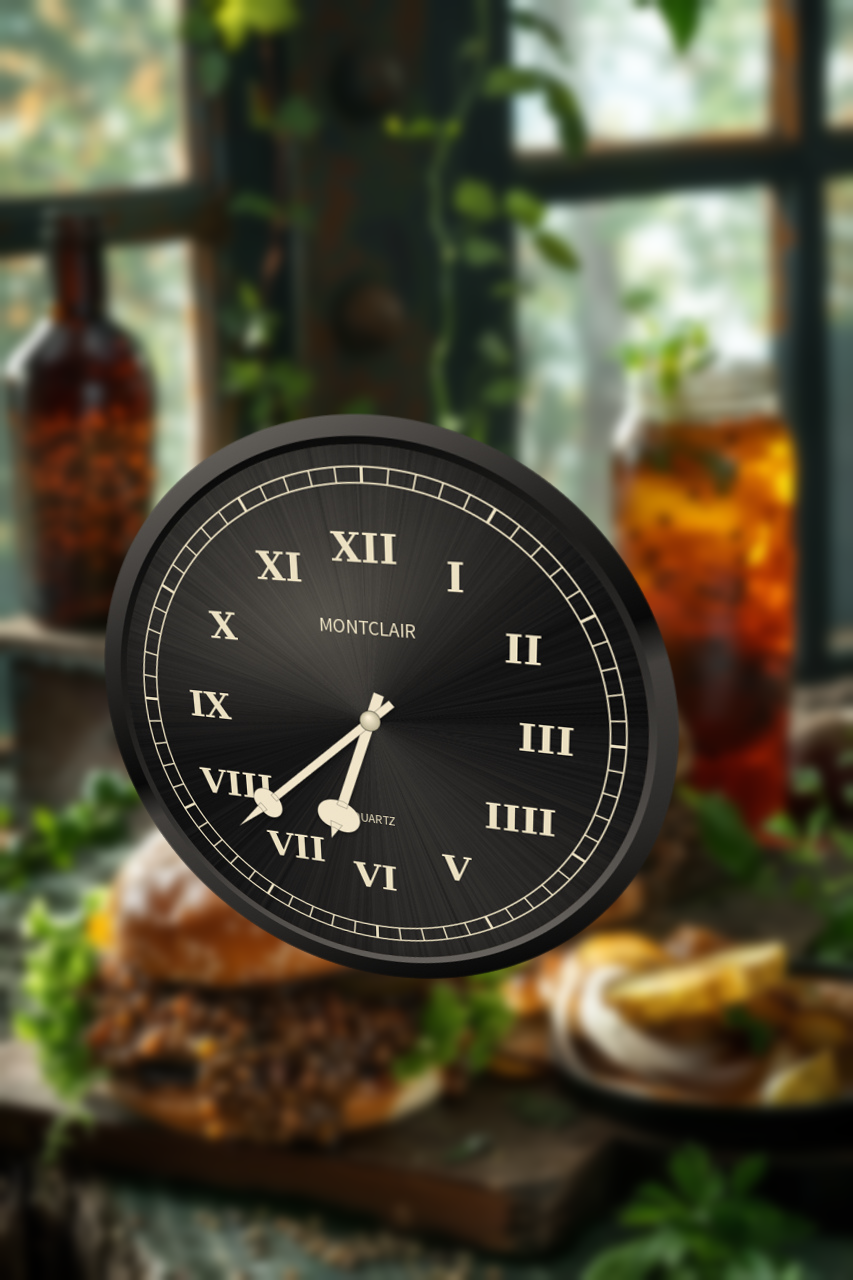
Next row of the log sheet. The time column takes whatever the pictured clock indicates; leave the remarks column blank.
6:38
